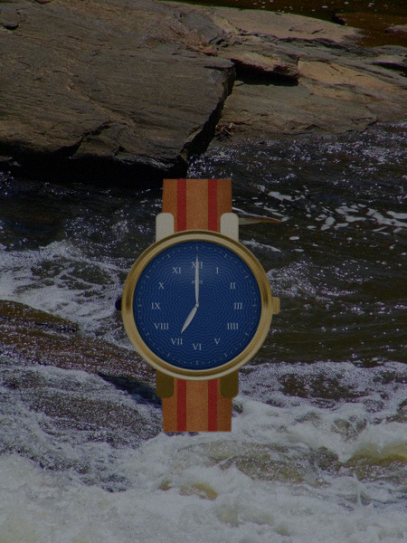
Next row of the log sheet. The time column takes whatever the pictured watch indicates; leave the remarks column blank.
7:00
